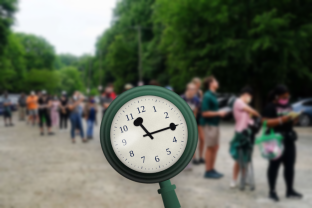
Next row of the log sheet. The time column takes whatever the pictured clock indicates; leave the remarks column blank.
11:15
